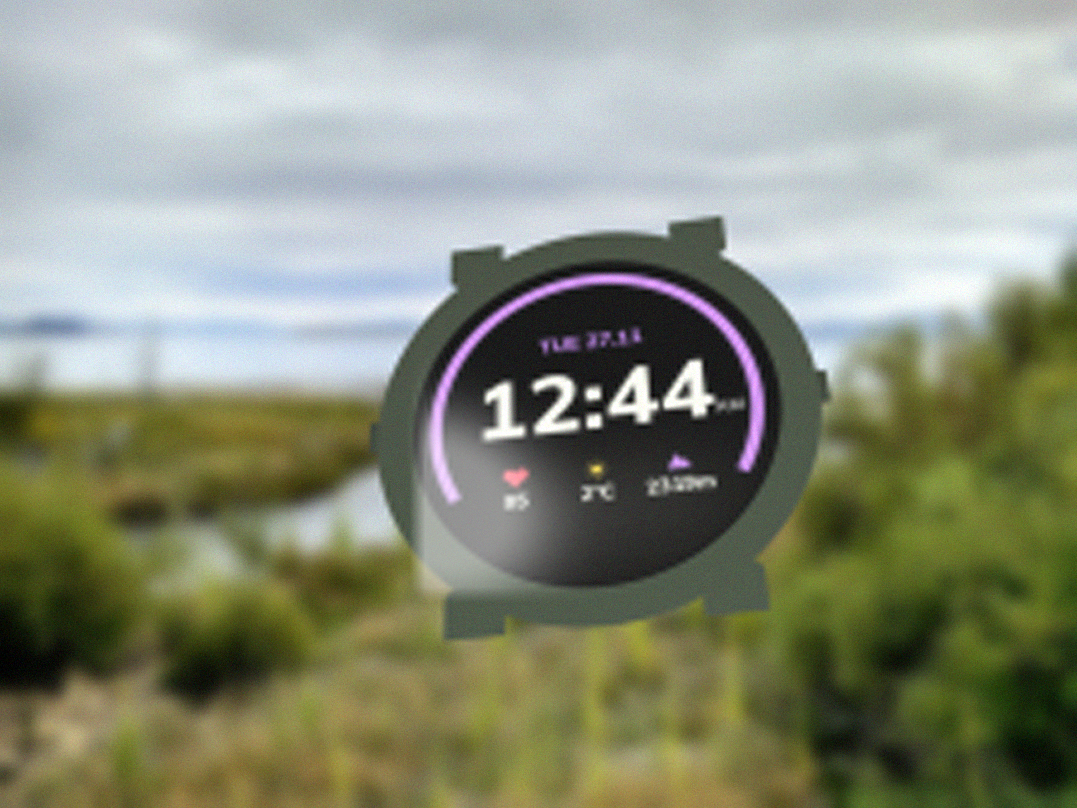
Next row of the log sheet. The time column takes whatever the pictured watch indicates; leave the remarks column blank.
12:44
